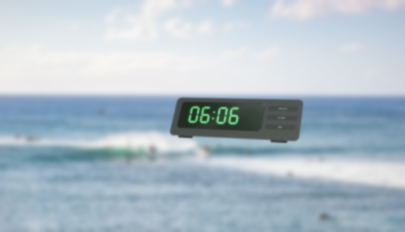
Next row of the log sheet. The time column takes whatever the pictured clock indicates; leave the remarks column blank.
6:06
